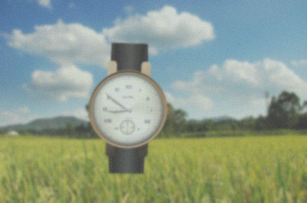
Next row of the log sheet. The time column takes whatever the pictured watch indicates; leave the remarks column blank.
8:51
